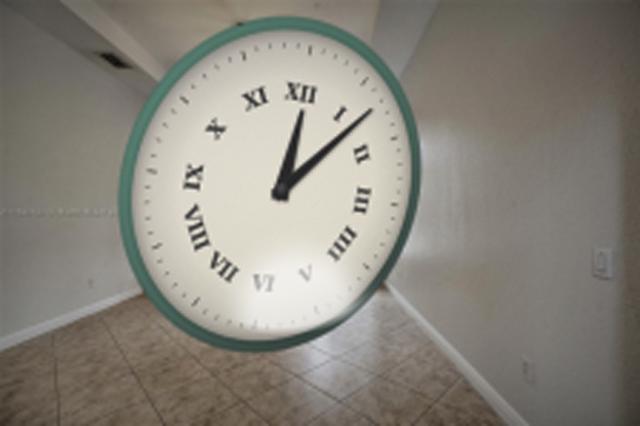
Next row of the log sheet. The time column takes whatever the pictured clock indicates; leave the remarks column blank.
12:07
